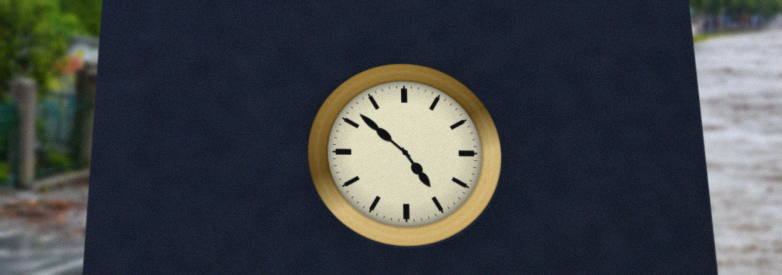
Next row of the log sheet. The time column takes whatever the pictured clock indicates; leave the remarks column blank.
4:52
